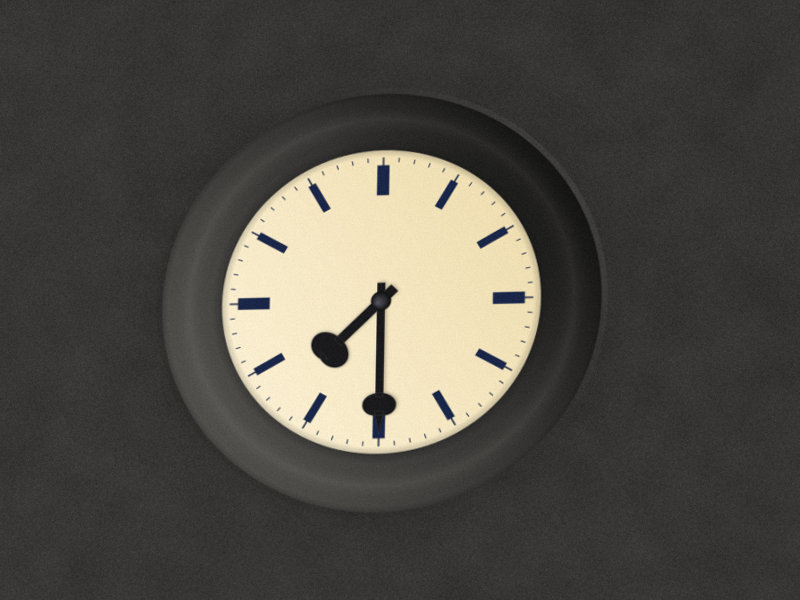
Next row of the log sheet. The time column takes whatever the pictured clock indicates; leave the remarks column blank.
7:30
